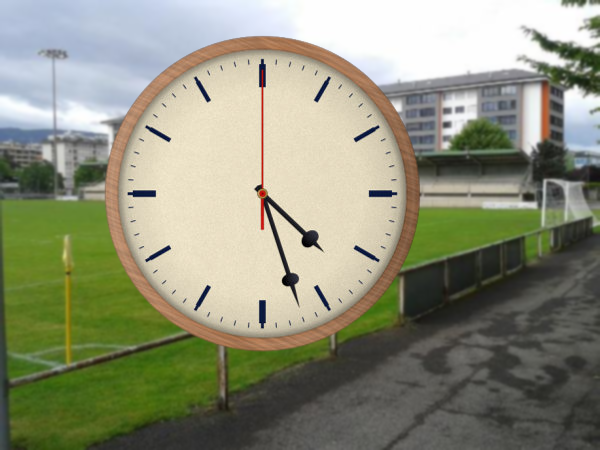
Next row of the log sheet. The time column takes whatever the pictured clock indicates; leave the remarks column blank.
4:27:00
